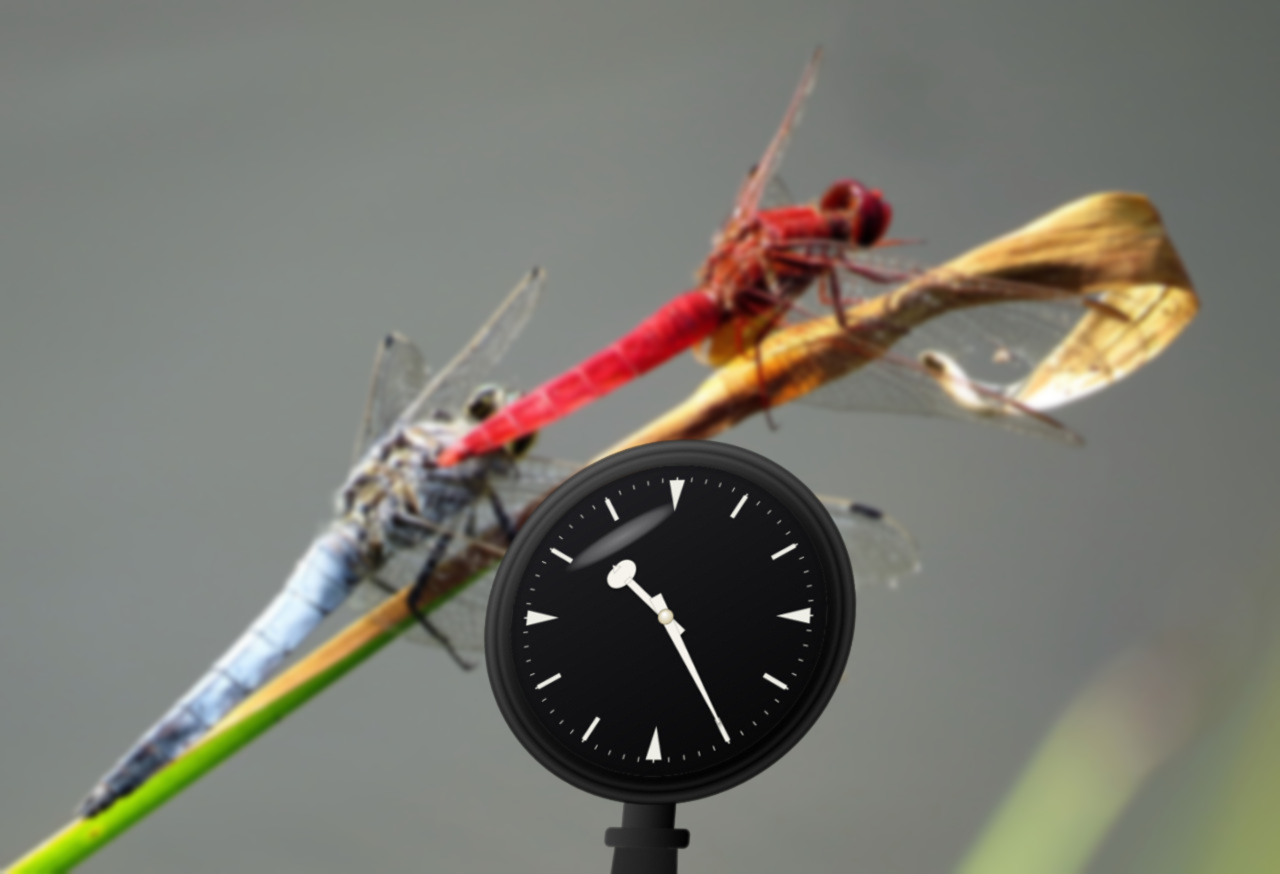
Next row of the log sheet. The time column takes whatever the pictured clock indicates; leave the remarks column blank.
10:25
